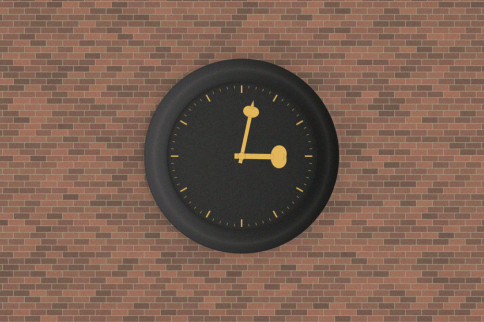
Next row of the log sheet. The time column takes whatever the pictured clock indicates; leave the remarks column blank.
3:02
